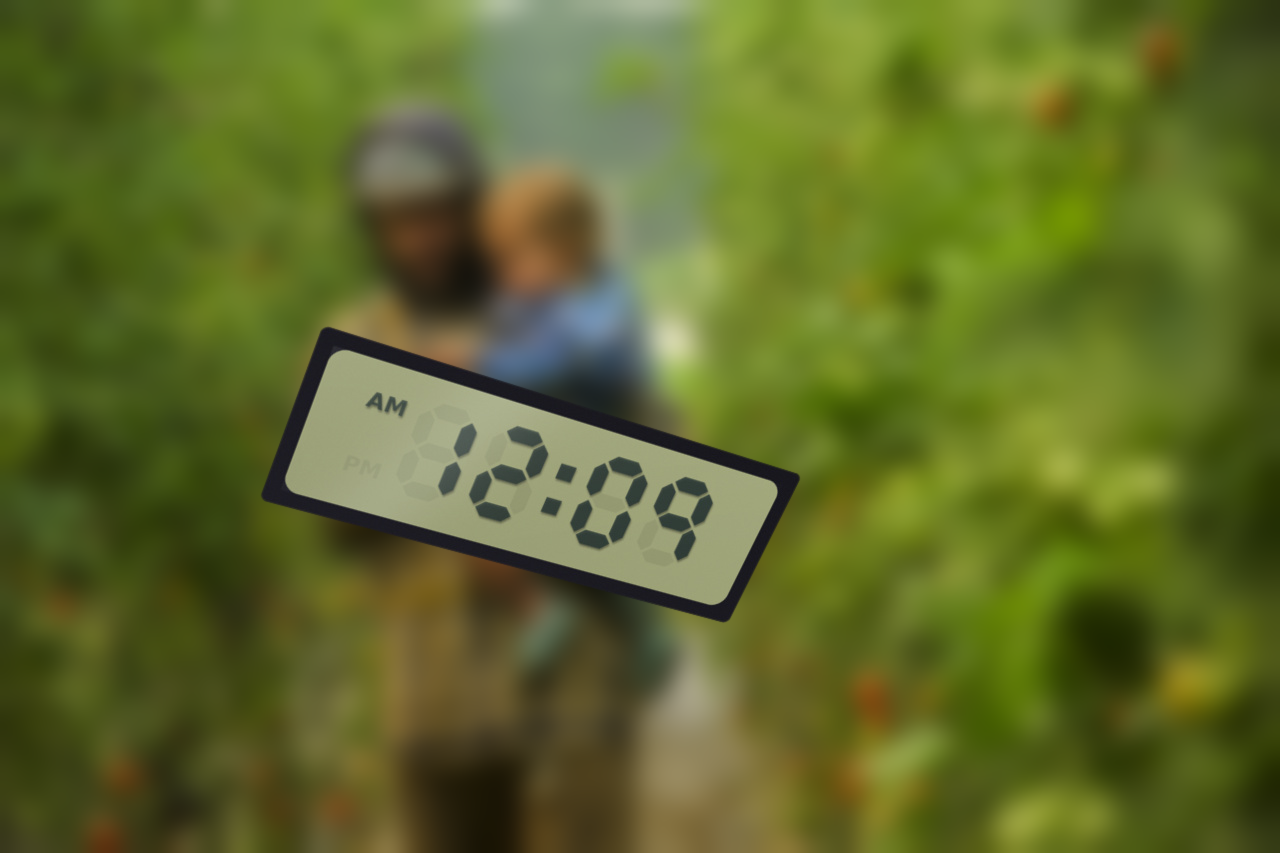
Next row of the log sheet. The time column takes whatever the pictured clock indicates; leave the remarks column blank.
12:09
